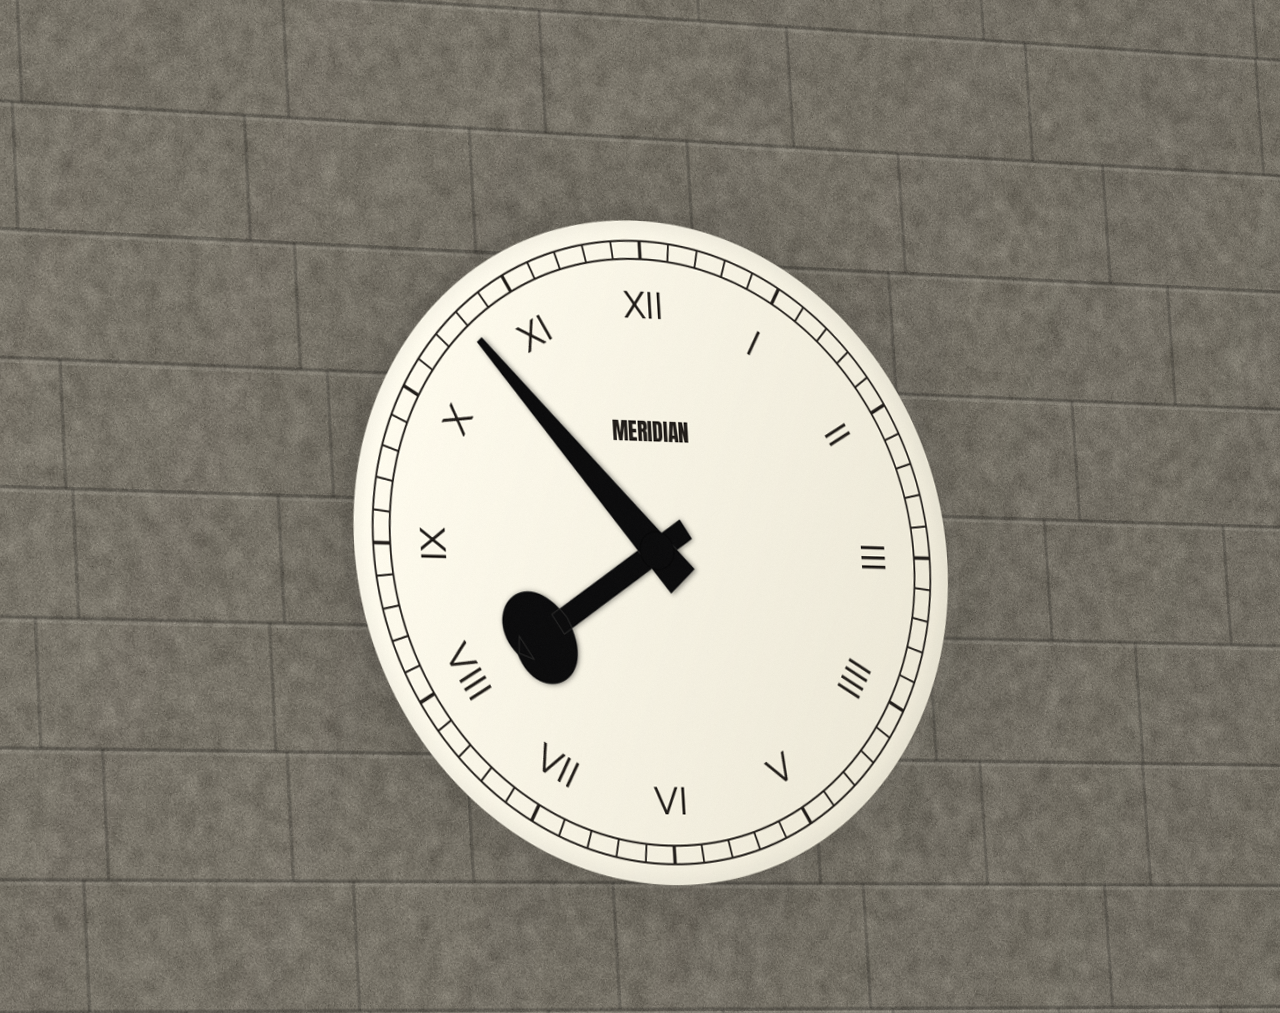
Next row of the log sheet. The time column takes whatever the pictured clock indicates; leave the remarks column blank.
7:53
